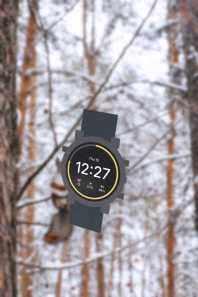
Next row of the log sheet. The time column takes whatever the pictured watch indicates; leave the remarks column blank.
12:27
